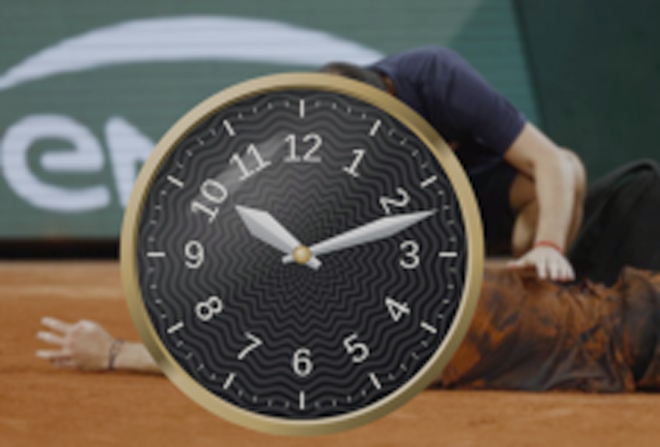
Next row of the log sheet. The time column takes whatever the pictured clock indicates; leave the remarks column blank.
10:12
